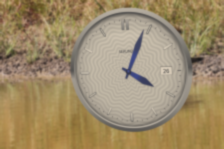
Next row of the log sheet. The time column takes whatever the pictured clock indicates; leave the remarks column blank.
4:04
